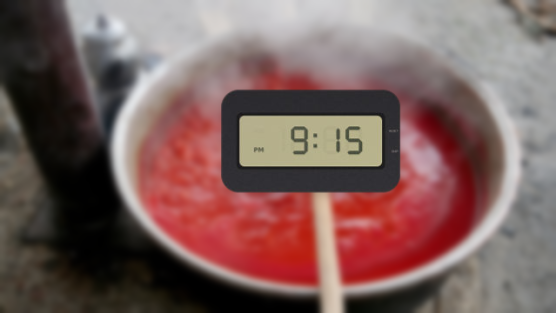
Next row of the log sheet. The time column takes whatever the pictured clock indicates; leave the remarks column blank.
9:15
